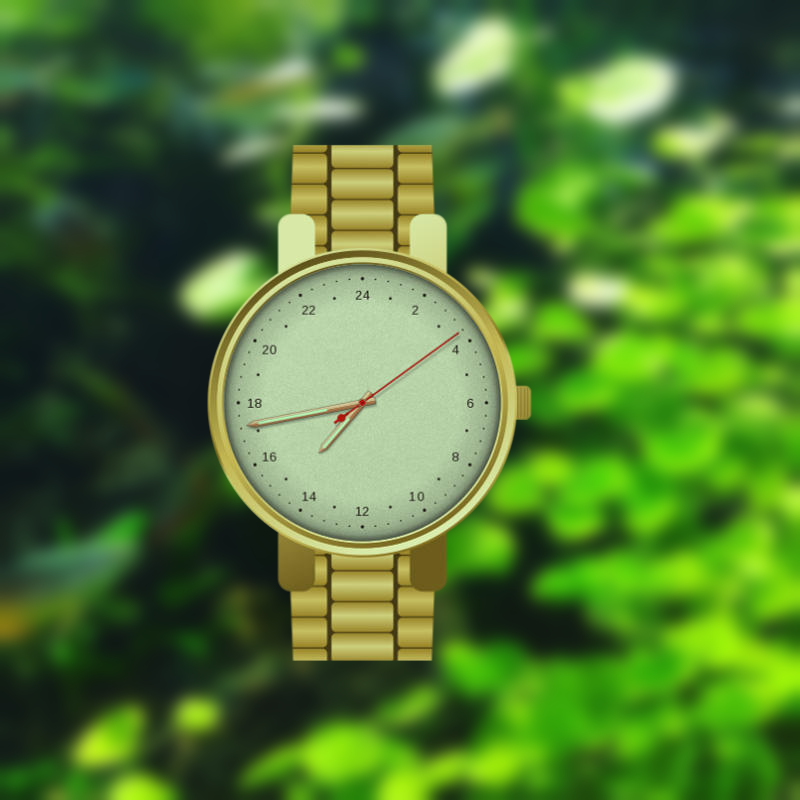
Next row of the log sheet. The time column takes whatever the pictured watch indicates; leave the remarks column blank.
14:43:09
